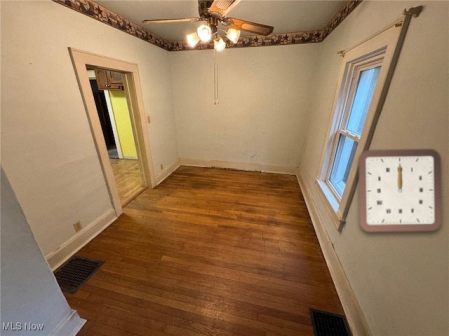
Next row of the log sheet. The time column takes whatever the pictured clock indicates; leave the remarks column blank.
12:00
